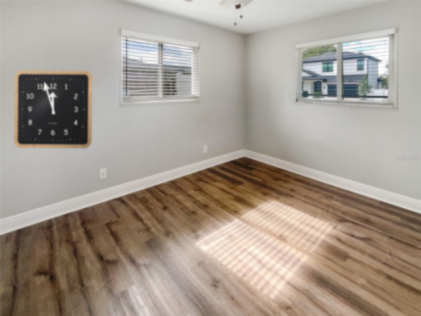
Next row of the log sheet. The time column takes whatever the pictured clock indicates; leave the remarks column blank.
11:57
